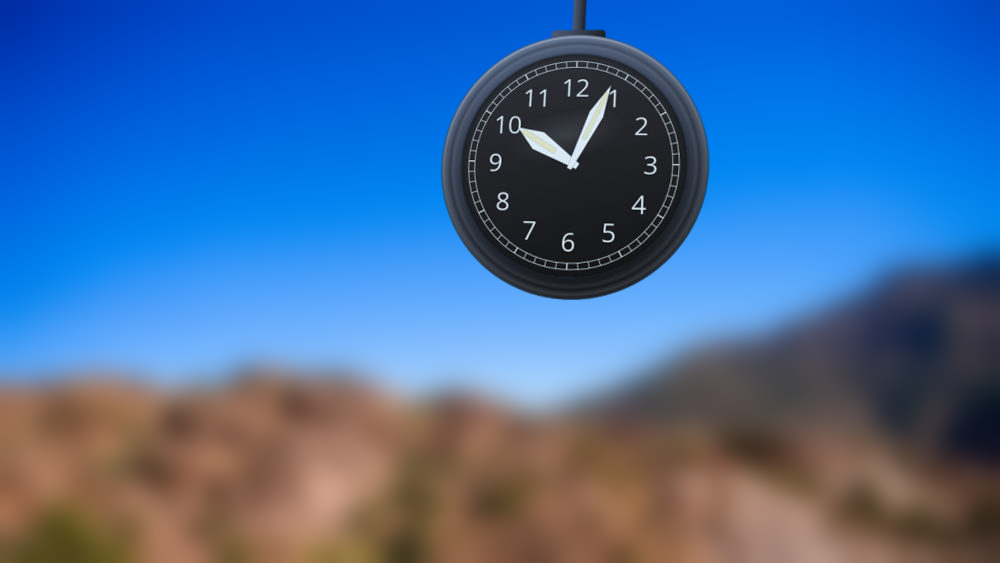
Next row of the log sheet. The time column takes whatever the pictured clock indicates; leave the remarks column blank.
10:04
